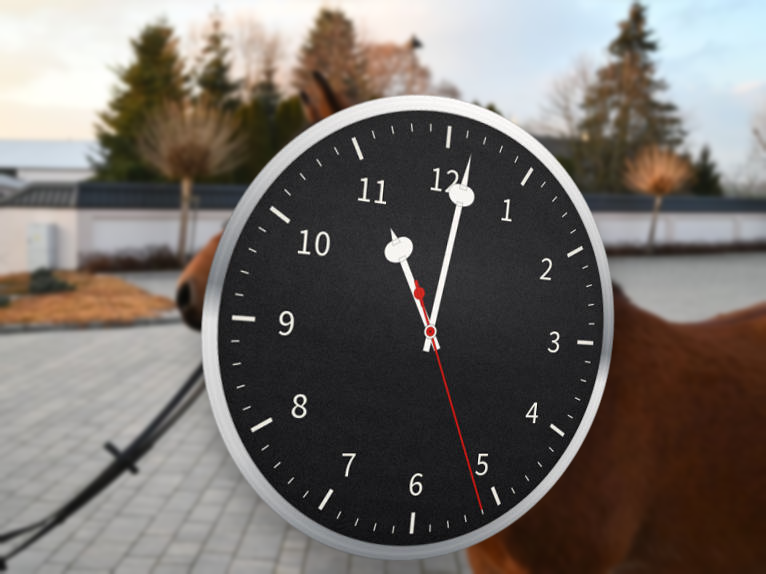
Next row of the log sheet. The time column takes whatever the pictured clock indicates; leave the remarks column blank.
11:01:26
